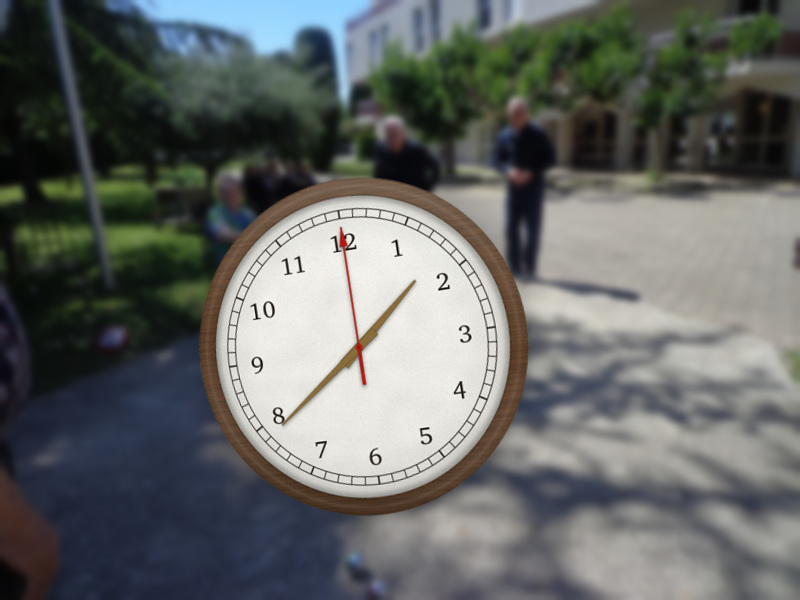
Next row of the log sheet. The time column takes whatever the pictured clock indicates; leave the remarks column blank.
1:39:00
